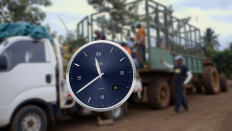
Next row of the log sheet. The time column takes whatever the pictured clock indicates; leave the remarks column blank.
11:40
